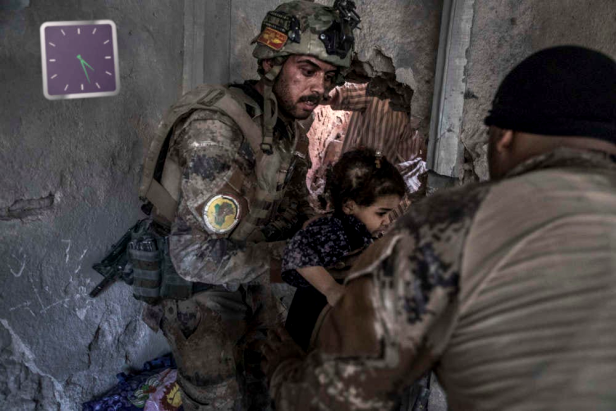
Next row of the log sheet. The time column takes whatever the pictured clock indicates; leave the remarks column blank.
4:27
